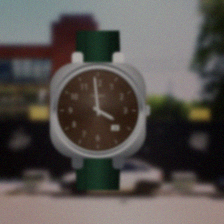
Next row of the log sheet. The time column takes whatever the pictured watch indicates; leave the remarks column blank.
3:59
